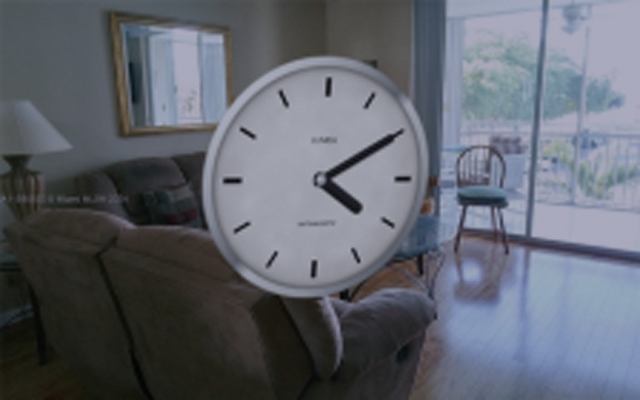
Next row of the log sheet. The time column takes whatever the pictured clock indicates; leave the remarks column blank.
4:10
